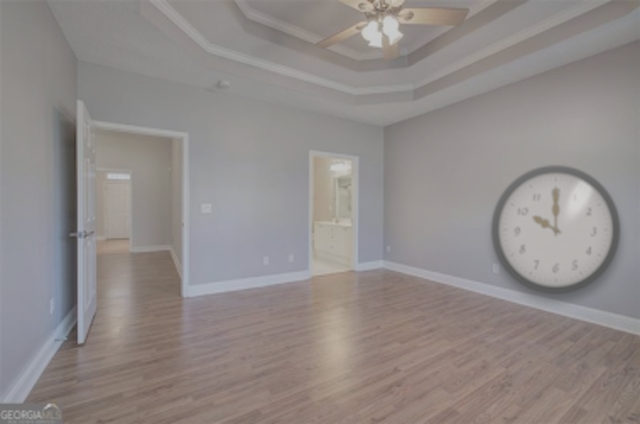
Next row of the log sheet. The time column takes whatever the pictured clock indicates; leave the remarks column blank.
10:00
